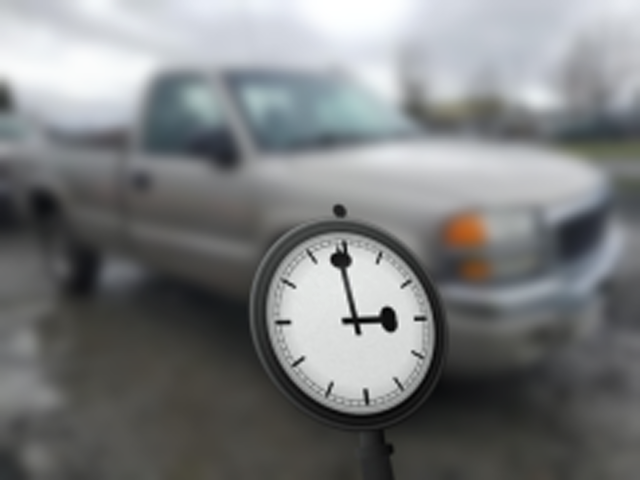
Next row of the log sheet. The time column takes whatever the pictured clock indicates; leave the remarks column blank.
2:59
